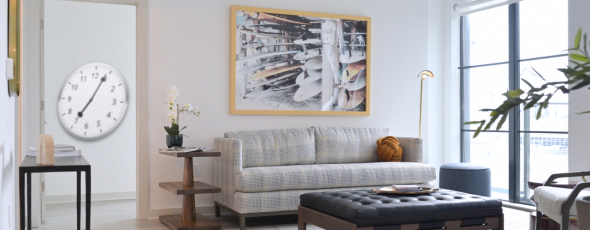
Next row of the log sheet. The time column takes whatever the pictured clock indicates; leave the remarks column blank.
7:04
